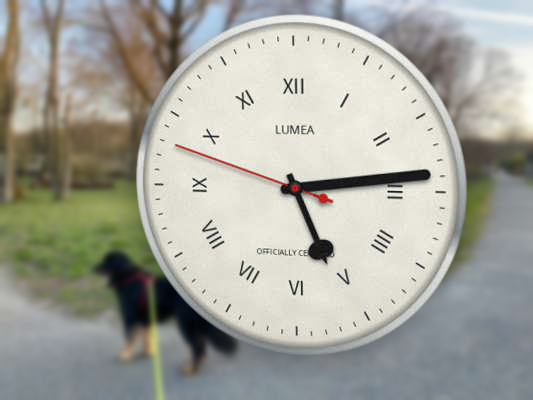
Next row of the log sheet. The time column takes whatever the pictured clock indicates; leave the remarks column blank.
5:13:48
